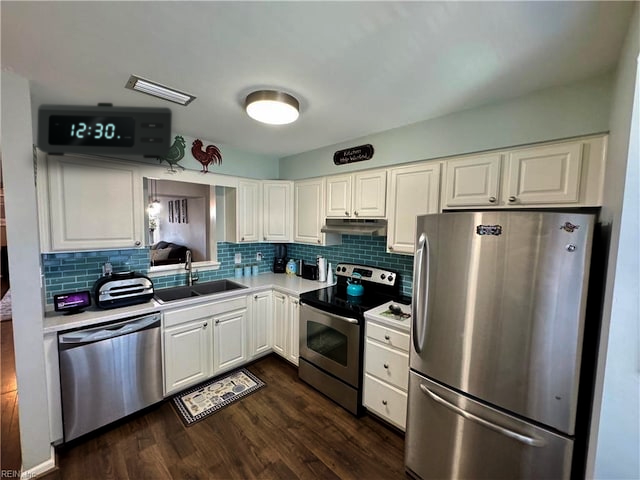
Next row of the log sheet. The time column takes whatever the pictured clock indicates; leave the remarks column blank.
12:30
